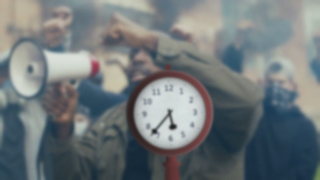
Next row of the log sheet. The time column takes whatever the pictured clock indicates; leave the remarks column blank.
5:37
